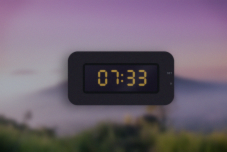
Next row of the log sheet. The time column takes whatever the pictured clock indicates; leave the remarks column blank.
7:33
